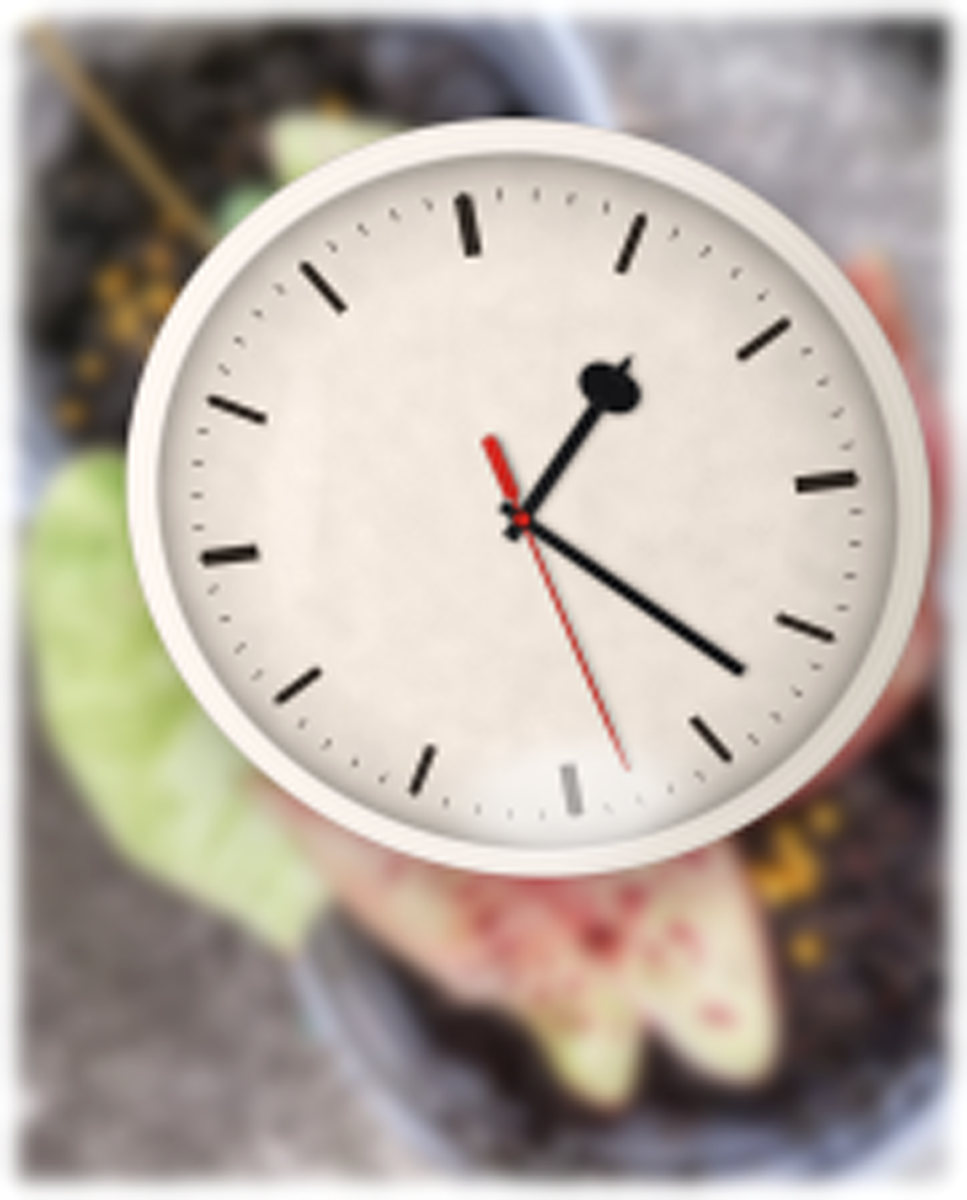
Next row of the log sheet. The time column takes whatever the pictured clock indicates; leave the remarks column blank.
1:22:28
